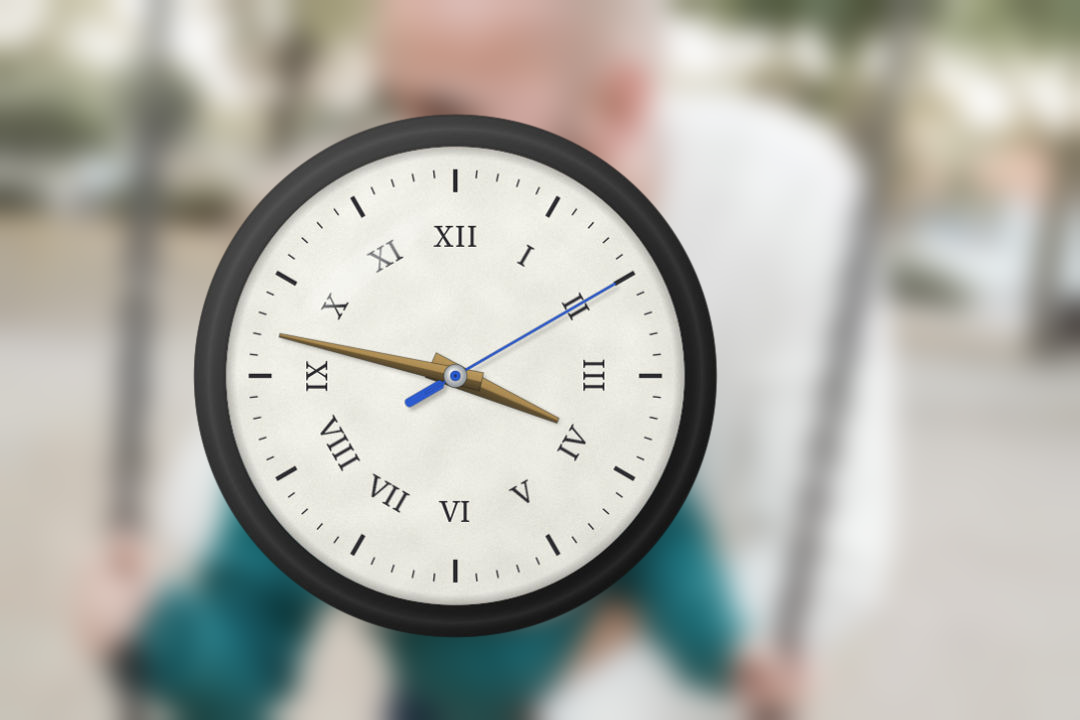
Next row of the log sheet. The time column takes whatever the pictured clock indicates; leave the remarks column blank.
3:47:10
